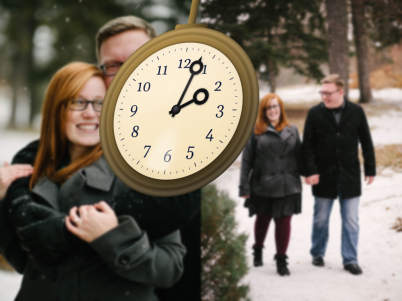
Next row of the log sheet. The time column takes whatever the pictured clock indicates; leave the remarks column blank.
2:03
